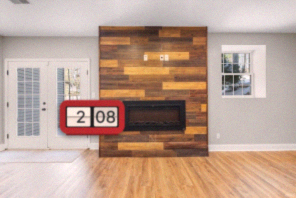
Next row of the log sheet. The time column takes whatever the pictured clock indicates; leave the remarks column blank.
2:08
